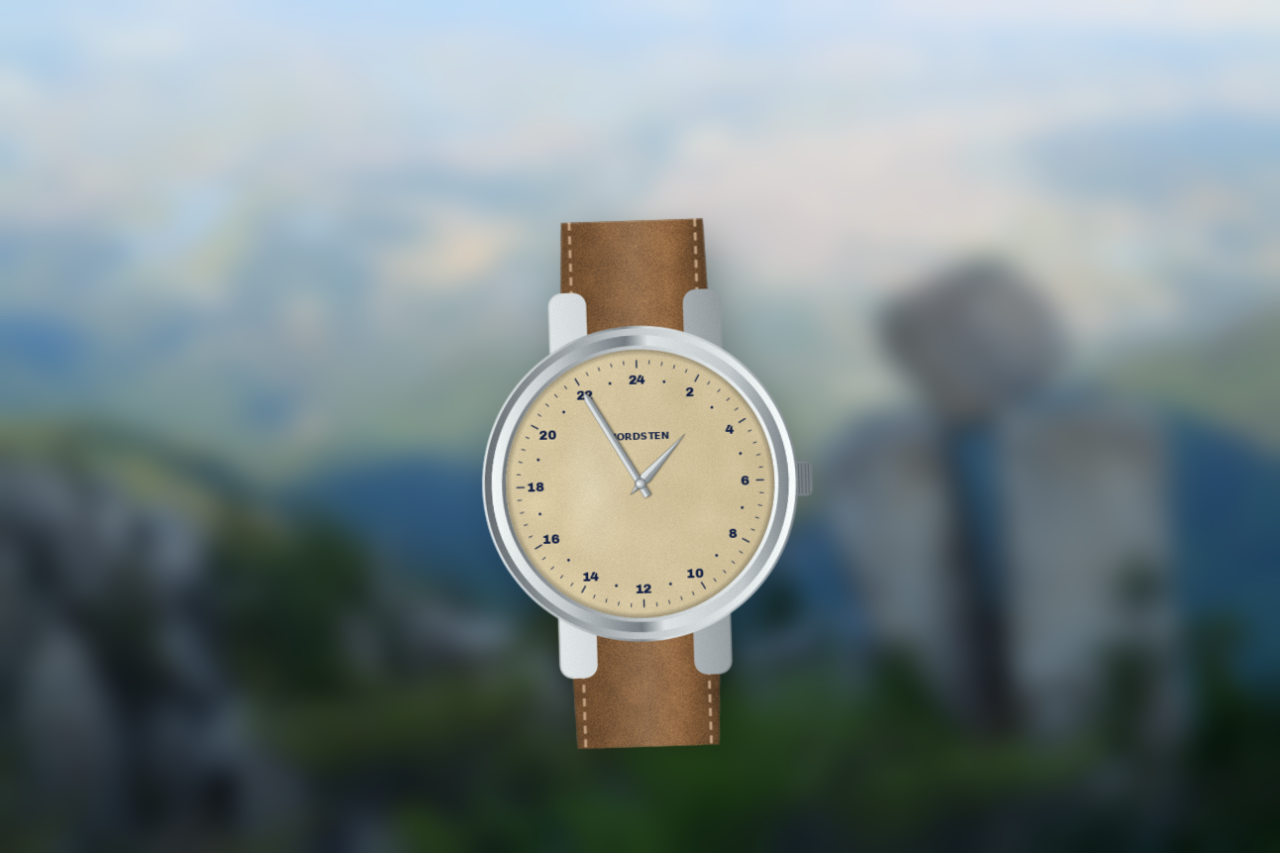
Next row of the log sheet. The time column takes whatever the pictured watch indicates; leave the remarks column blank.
2:55
